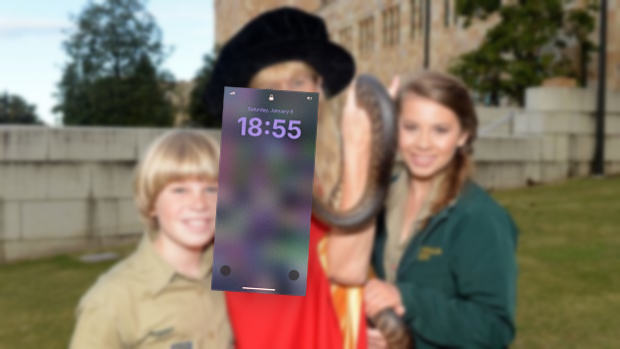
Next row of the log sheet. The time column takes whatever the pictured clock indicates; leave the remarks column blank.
18:55
